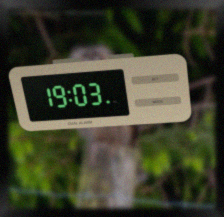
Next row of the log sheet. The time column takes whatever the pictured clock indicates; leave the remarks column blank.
19:03
